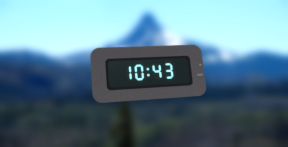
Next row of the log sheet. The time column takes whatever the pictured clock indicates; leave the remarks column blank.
10:43
